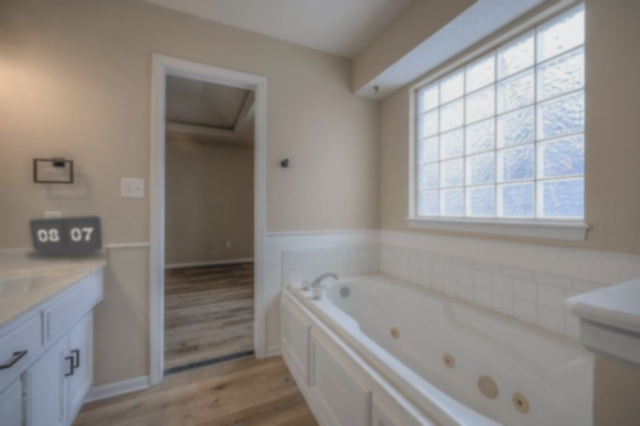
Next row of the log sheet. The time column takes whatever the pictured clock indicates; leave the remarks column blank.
8:07
